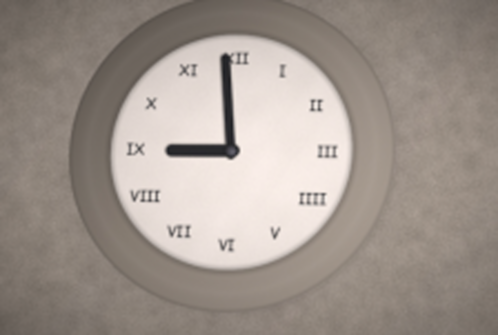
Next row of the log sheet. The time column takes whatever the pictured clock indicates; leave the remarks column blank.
8:59
